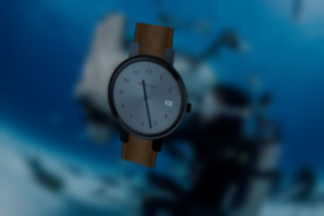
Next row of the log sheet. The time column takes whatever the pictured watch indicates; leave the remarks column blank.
11:27
